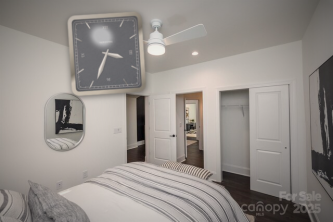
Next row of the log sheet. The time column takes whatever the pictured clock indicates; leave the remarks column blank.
3:34
